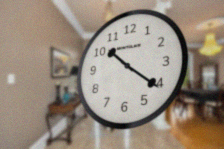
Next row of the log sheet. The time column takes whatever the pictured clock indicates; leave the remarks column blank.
10:21
